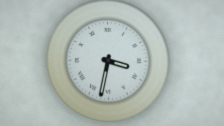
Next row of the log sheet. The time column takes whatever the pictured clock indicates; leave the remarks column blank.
3:32
